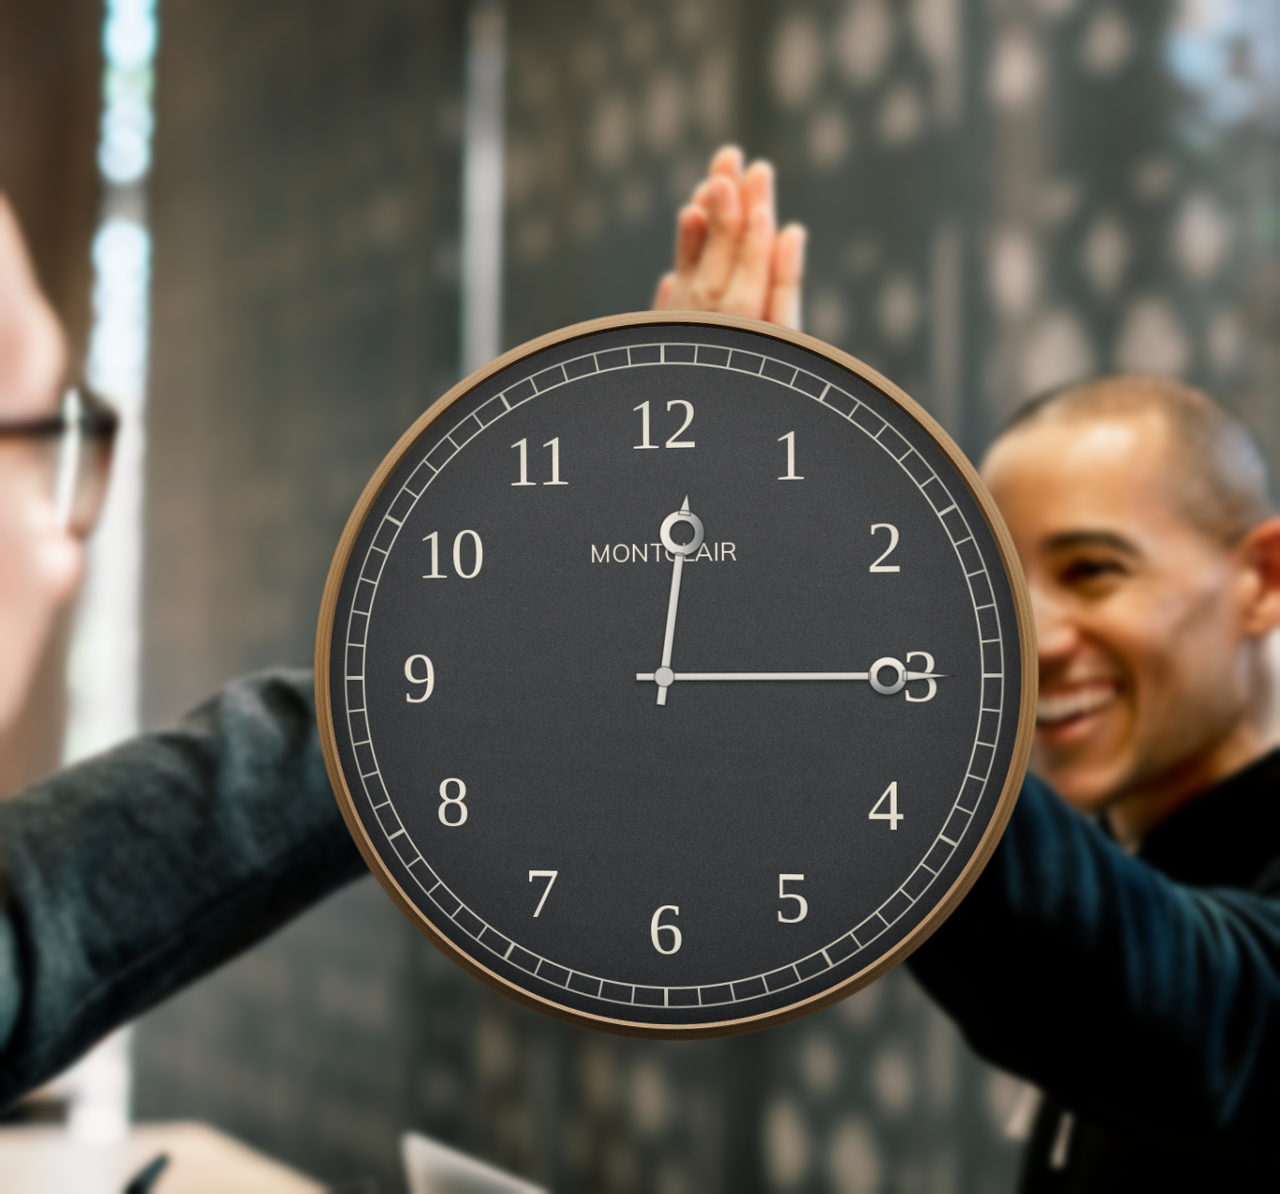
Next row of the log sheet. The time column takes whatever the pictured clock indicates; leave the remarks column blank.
12:15
